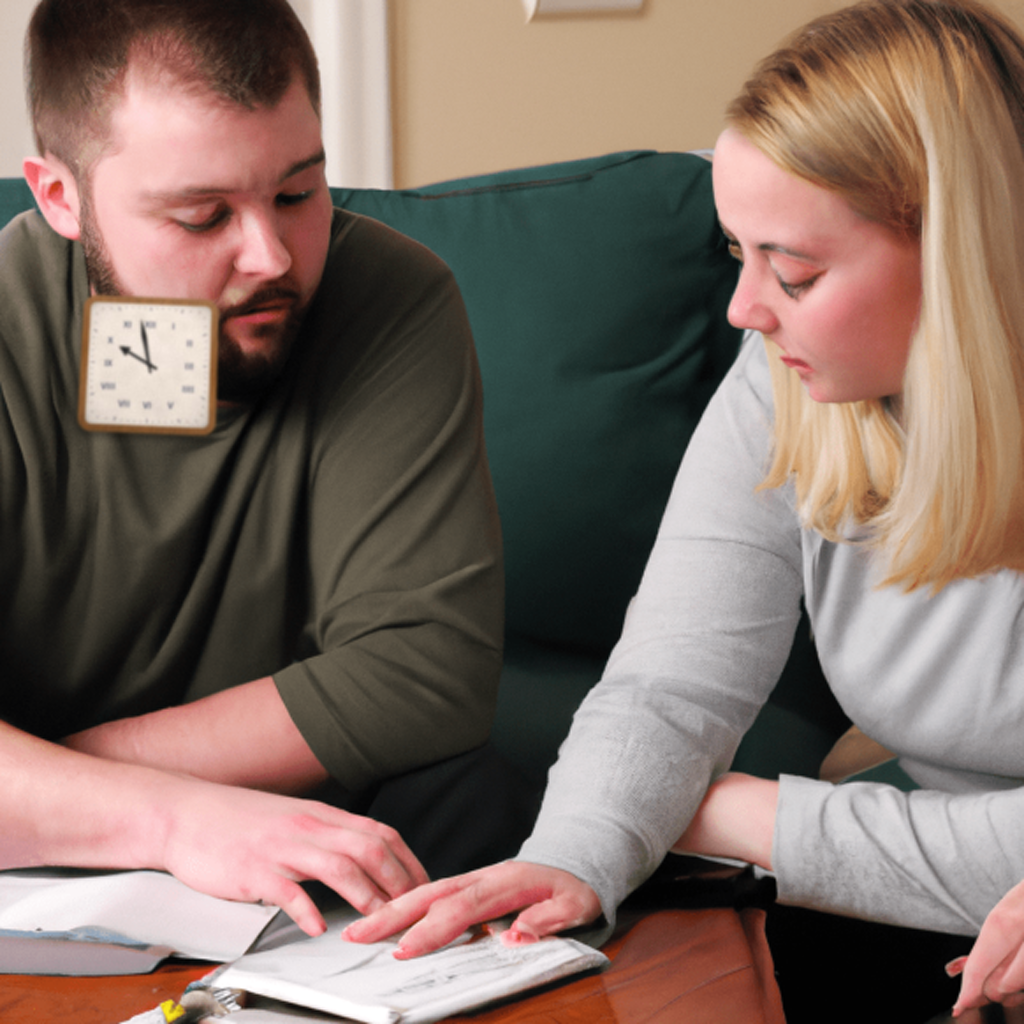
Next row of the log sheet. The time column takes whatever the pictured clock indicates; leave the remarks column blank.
9:58
